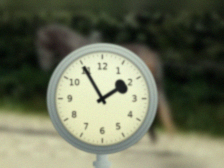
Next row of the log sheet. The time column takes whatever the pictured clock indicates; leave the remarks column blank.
1:55
